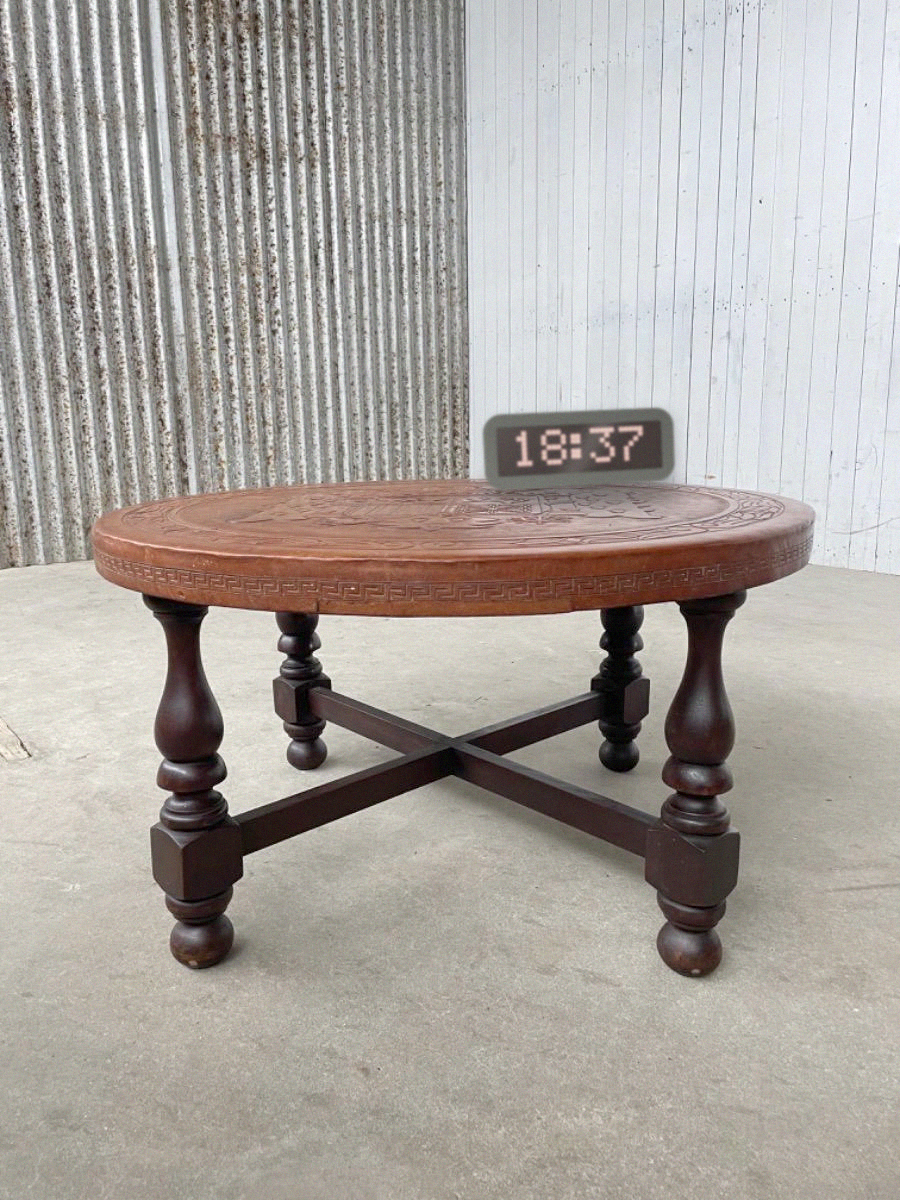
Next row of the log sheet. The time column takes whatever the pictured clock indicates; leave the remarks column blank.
18:37
